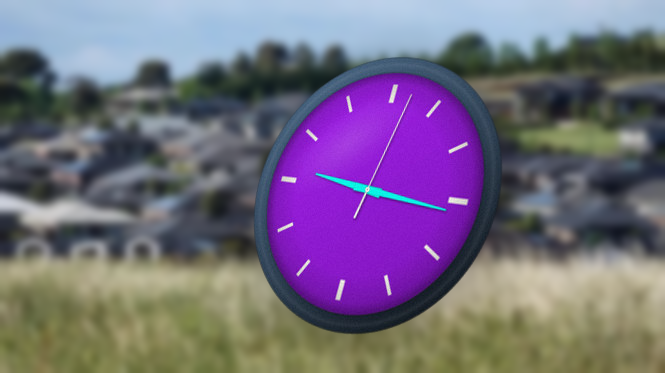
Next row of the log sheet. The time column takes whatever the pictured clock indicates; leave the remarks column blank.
9:16:02
